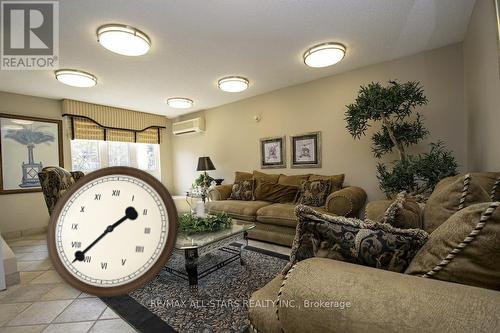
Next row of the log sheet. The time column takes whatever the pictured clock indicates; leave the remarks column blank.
1:37
